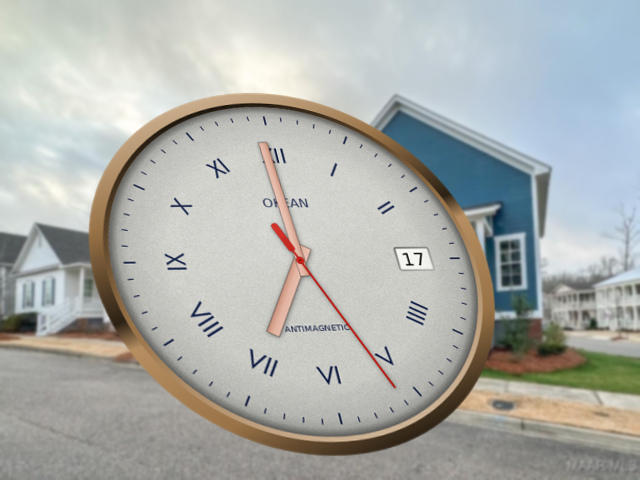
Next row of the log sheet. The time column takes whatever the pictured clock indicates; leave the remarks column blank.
6:59:26
